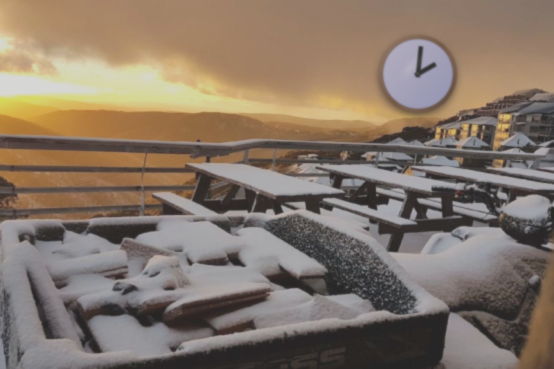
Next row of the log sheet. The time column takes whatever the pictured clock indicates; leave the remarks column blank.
2:01
